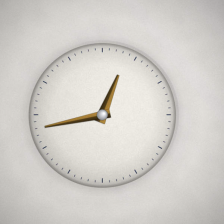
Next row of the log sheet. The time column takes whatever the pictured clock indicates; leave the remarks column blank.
12:43
